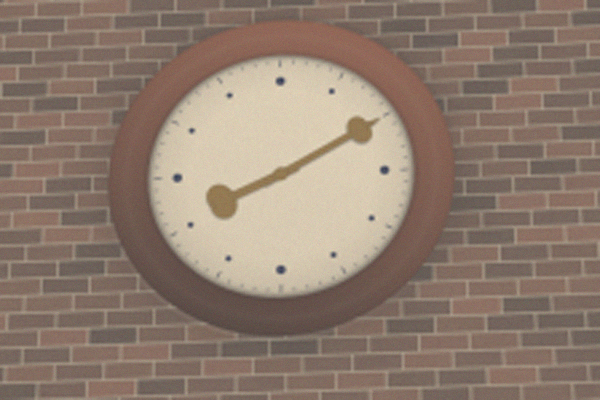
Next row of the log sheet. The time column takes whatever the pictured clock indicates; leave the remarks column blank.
8:10
